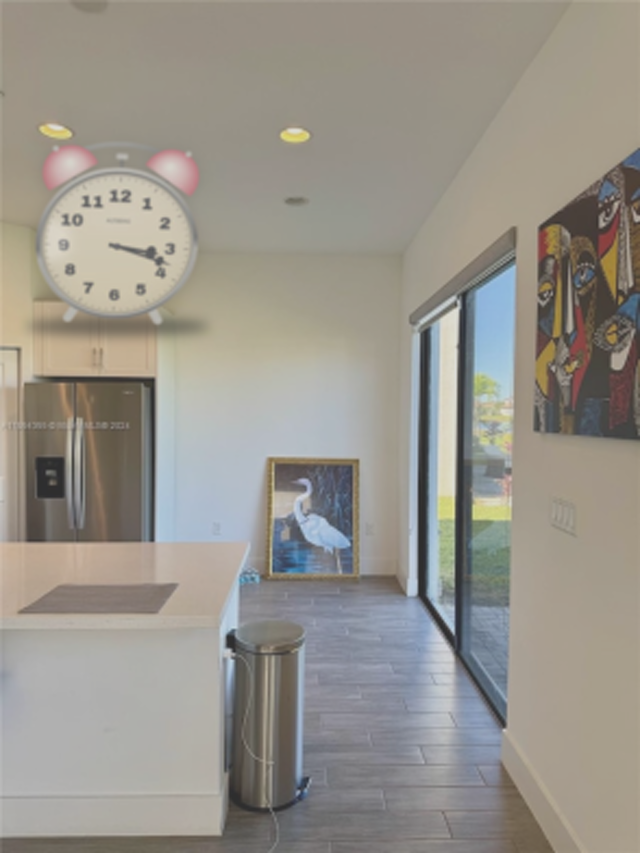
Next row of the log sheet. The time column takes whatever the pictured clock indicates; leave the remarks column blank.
3:18
